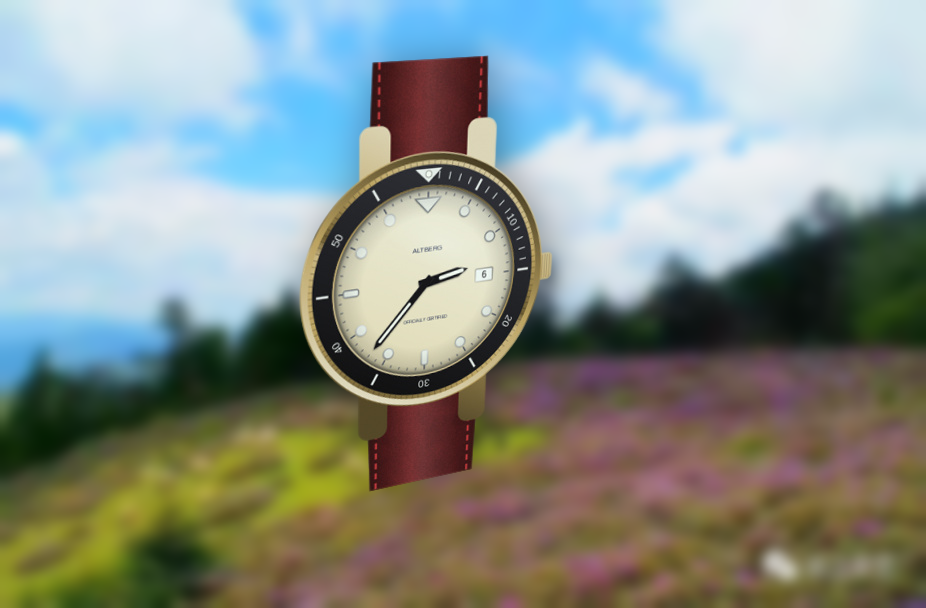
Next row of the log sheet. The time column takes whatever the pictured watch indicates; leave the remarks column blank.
2:37
